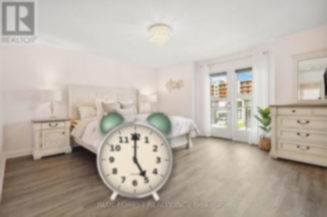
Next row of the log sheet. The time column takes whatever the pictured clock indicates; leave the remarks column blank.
5:00
